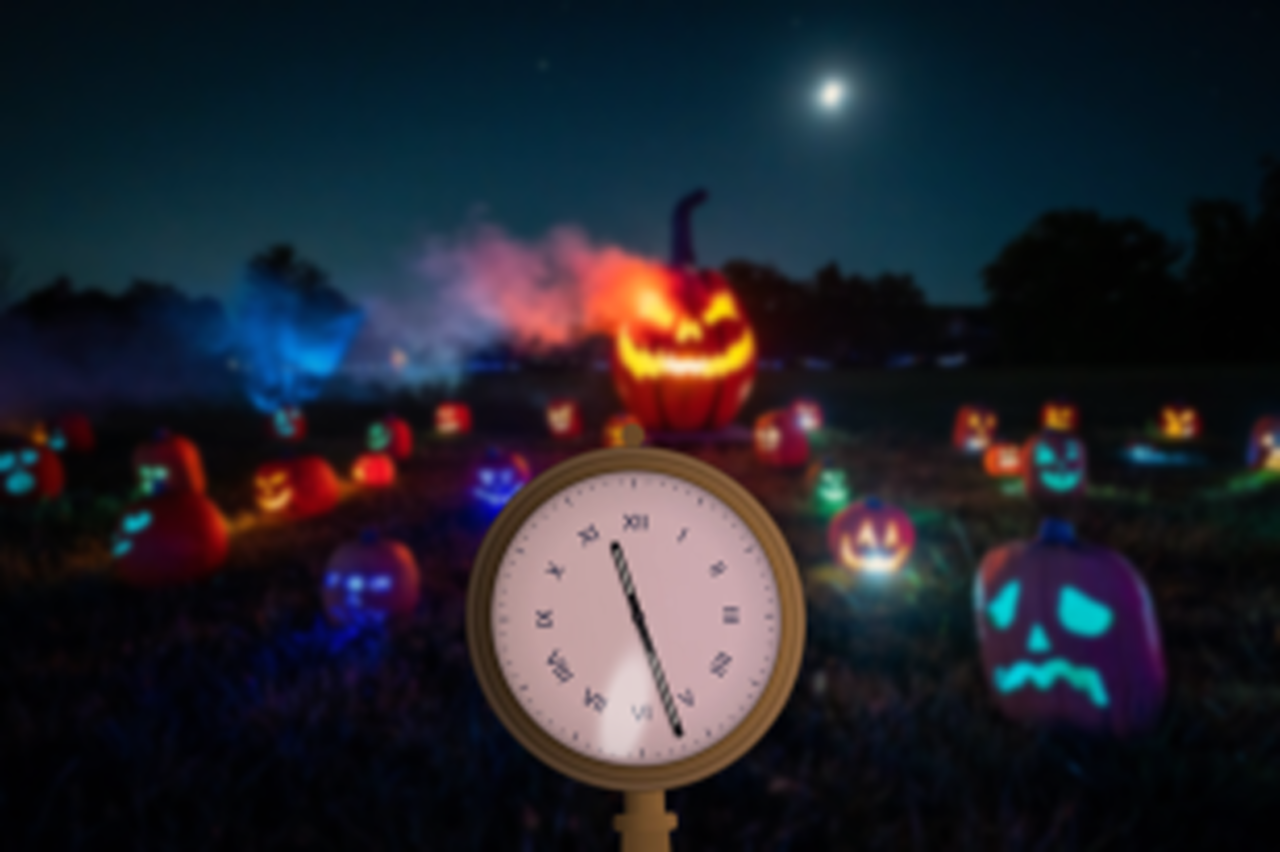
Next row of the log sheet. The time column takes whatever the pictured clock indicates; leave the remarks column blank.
11:27
